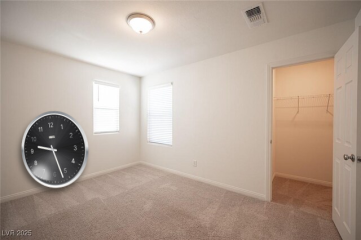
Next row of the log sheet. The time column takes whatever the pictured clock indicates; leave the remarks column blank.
9:27
